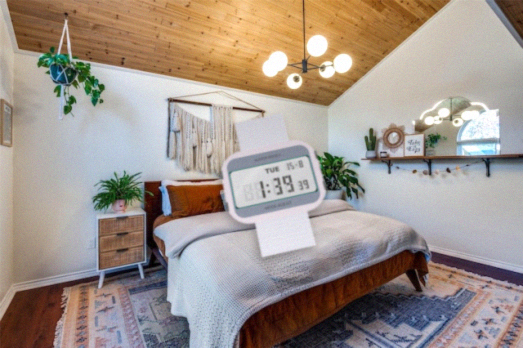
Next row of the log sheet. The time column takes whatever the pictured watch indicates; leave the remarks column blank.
1:39
